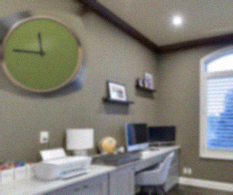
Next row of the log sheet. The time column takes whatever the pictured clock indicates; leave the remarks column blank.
11:46
